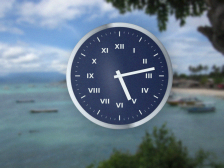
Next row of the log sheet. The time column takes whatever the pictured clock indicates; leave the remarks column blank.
5:13
